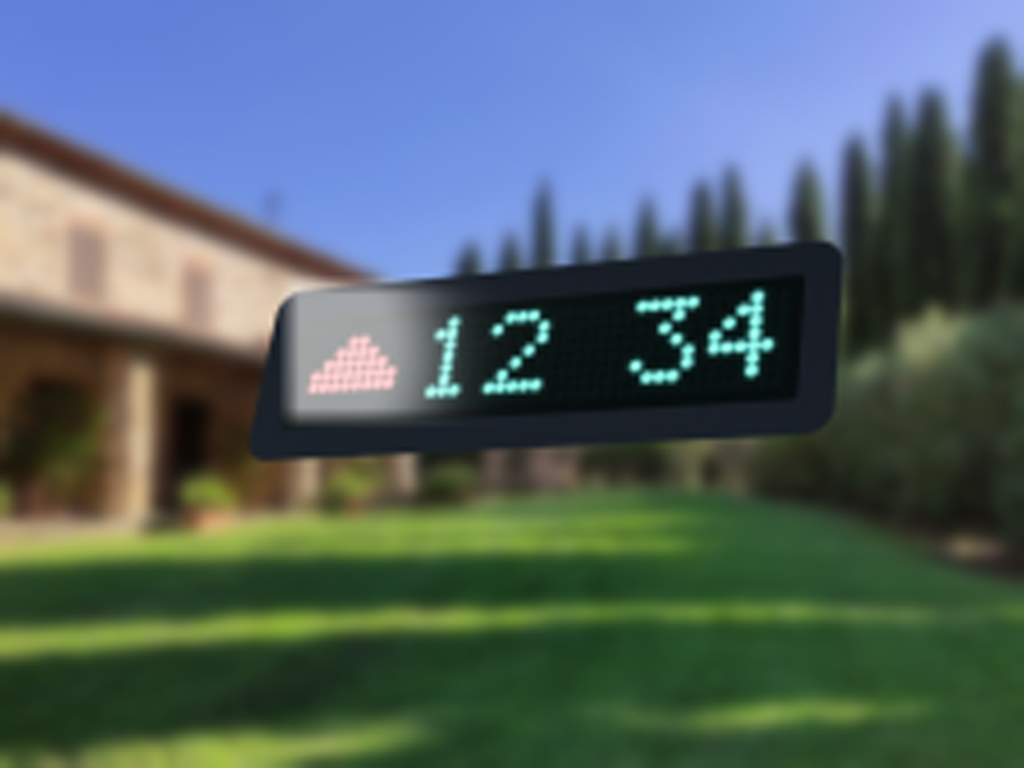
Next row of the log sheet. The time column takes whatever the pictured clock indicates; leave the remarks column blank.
12:34
